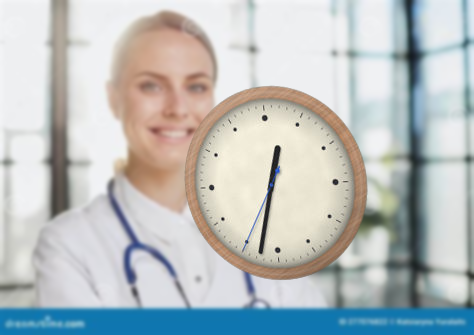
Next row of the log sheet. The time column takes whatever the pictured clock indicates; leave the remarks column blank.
12:32:35
